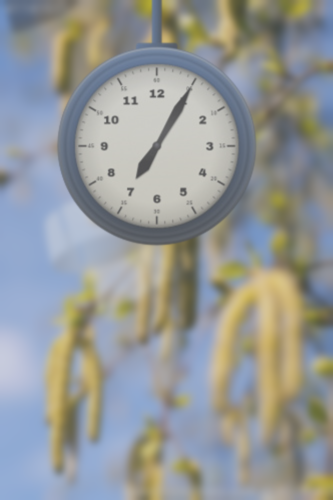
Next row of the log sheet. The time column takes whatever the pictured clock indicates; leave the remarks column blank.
7:05
